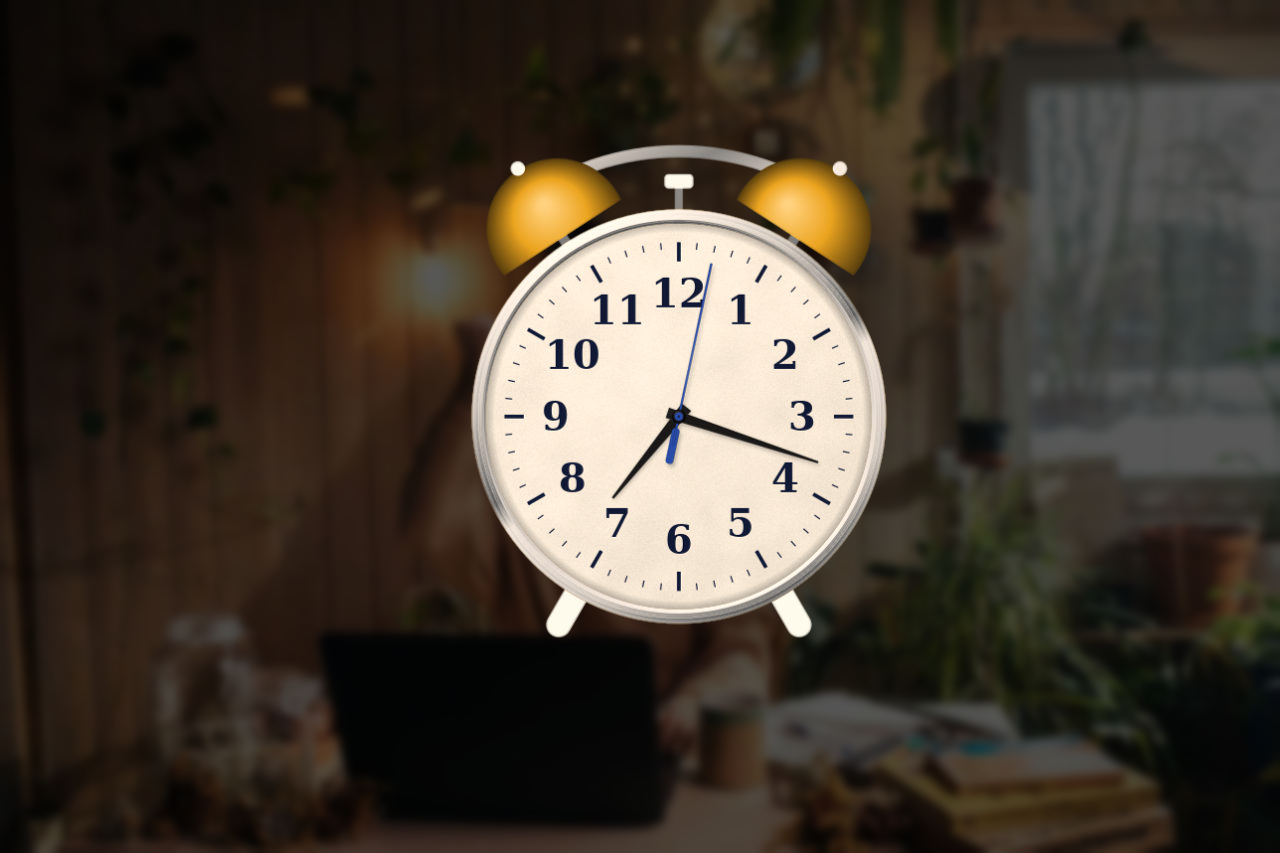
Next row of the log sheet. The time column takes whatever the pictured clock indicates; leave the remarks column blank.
7:18:02
